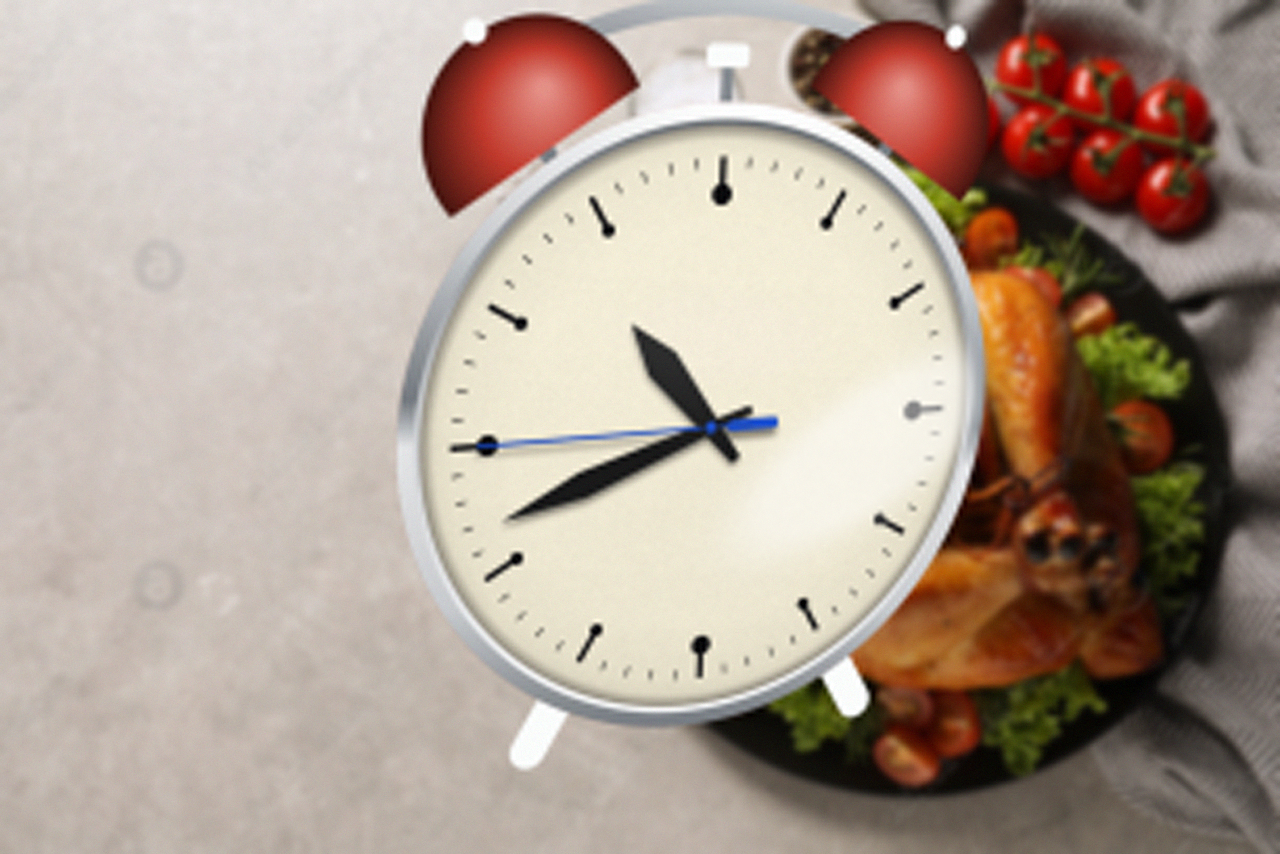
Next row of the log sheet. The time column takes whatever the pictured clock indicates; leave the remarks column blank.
10:41:45
